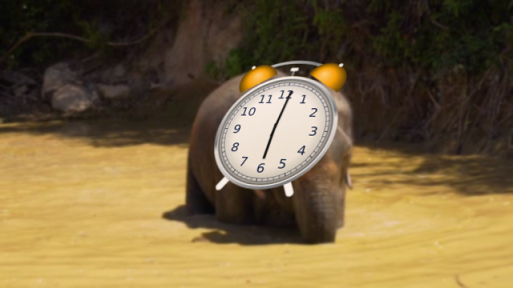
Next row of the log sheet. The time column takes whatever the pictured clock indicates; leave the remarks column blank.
6:01
